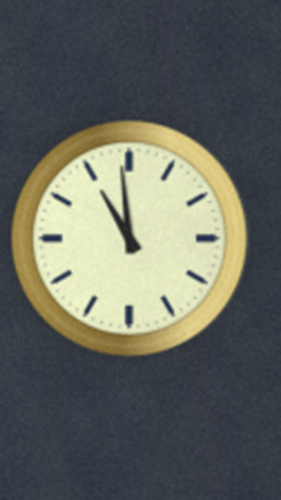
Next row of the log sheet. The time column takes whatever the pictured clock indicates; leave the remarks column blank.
10:59
